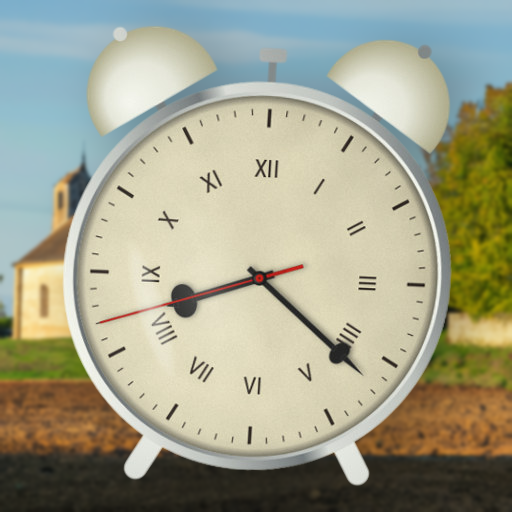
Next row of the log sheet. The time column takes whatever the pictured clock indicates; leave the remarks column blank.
8:21:42
